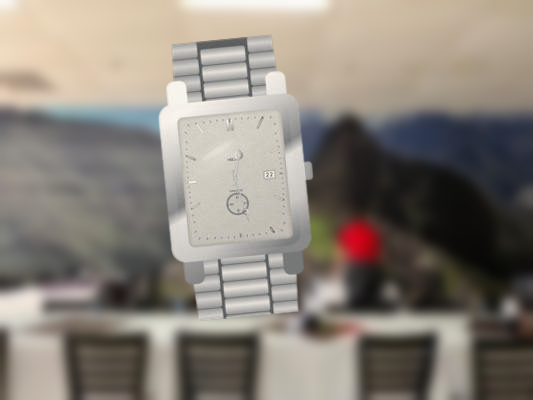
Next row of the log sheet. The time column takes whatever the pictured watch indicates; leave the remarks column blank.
12:28
